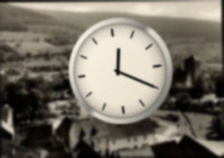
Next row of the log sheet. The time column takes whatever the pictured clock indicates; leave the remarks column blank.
12:20
